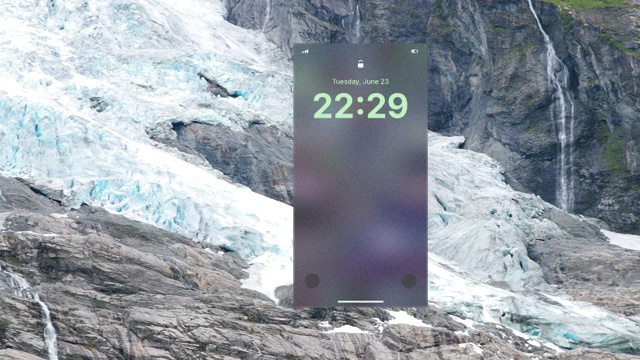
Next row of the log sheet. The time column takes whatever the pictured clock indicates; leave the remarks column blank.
22:29
